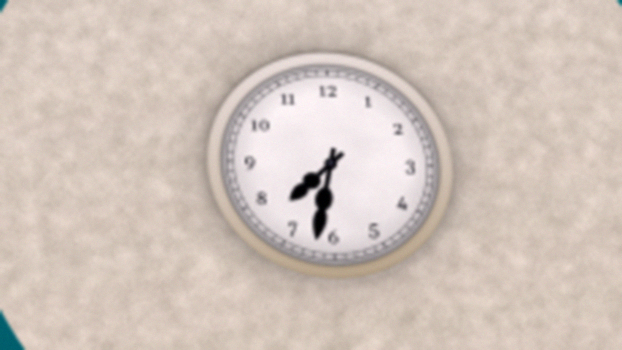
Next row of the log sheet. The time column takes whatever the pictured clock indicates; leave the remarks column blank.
7:32
